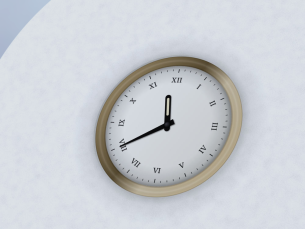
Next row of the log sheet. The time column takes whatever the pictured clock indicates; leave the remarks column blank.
11:40
